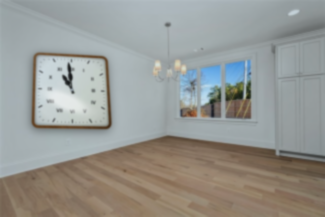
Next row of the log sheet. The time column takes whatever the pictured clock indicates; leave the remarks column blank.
10:59
